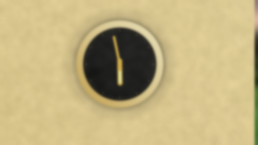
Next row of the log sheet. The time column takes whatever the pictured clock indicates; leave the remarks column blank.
5:58
